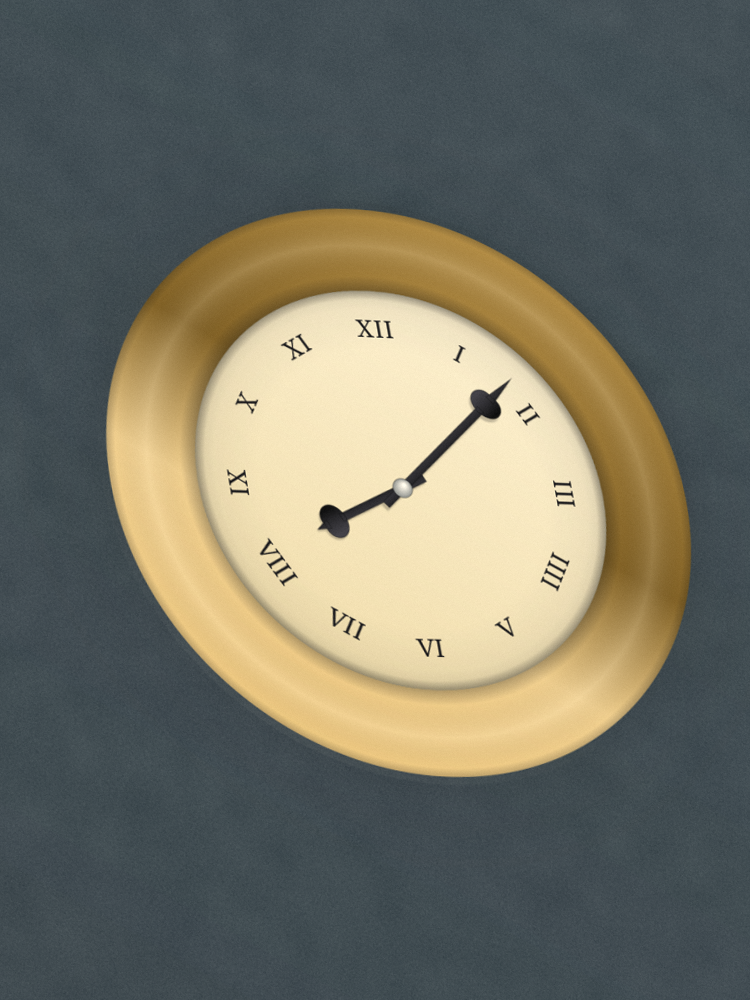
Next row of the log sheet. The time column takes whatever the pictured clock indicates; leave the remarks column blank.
8:08
